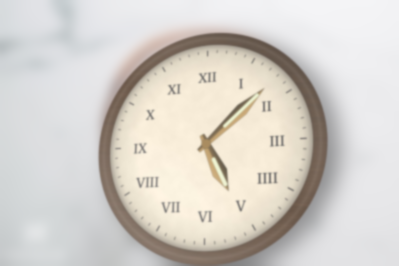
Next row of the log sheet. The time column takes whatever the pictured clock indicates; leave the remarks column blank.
5:08
